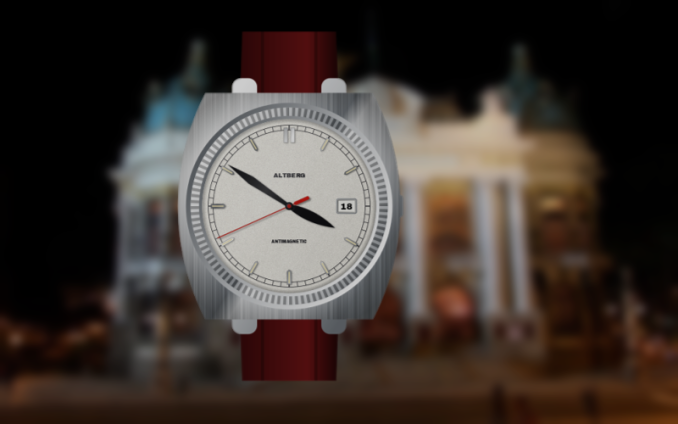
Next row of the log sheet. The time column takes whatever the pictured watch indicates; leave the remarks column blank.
3:50:41
